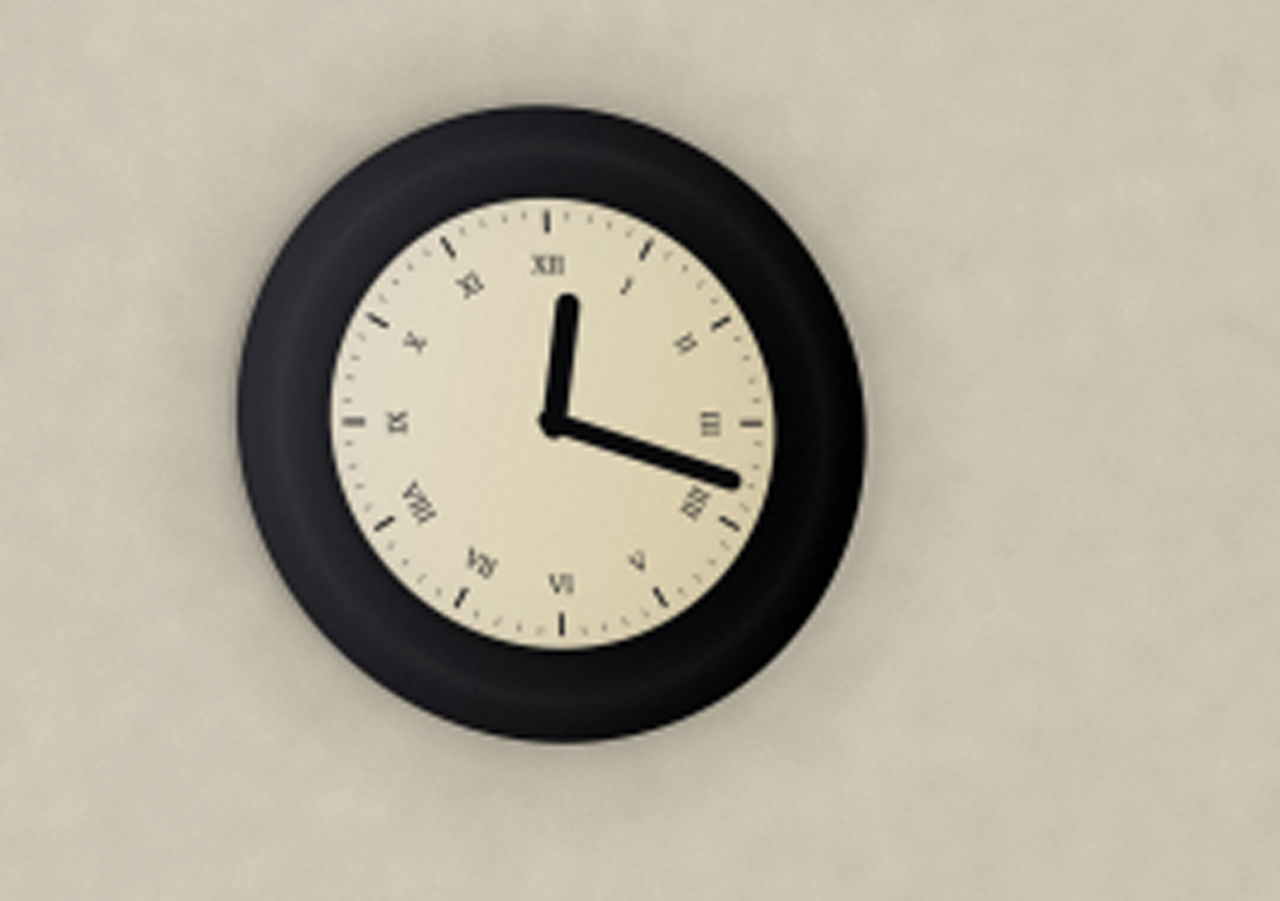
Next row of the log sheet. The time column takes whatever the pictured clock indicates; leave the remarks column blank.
12:18
